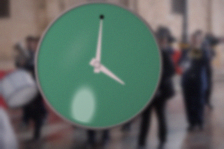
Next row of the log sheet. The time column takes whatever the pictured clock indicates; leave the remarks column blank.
4:00
